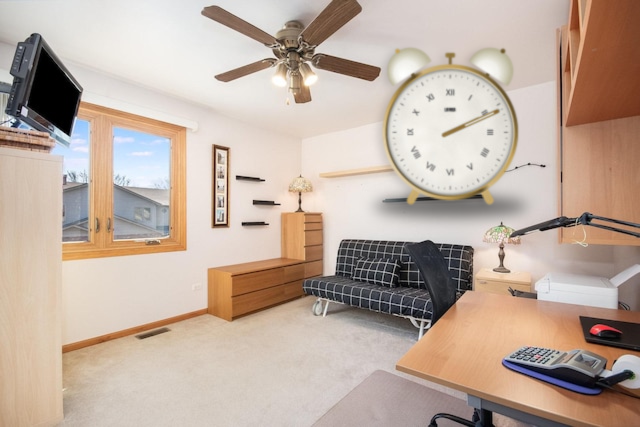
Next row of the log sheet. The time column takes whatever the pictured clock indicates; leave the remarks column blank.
2:11
